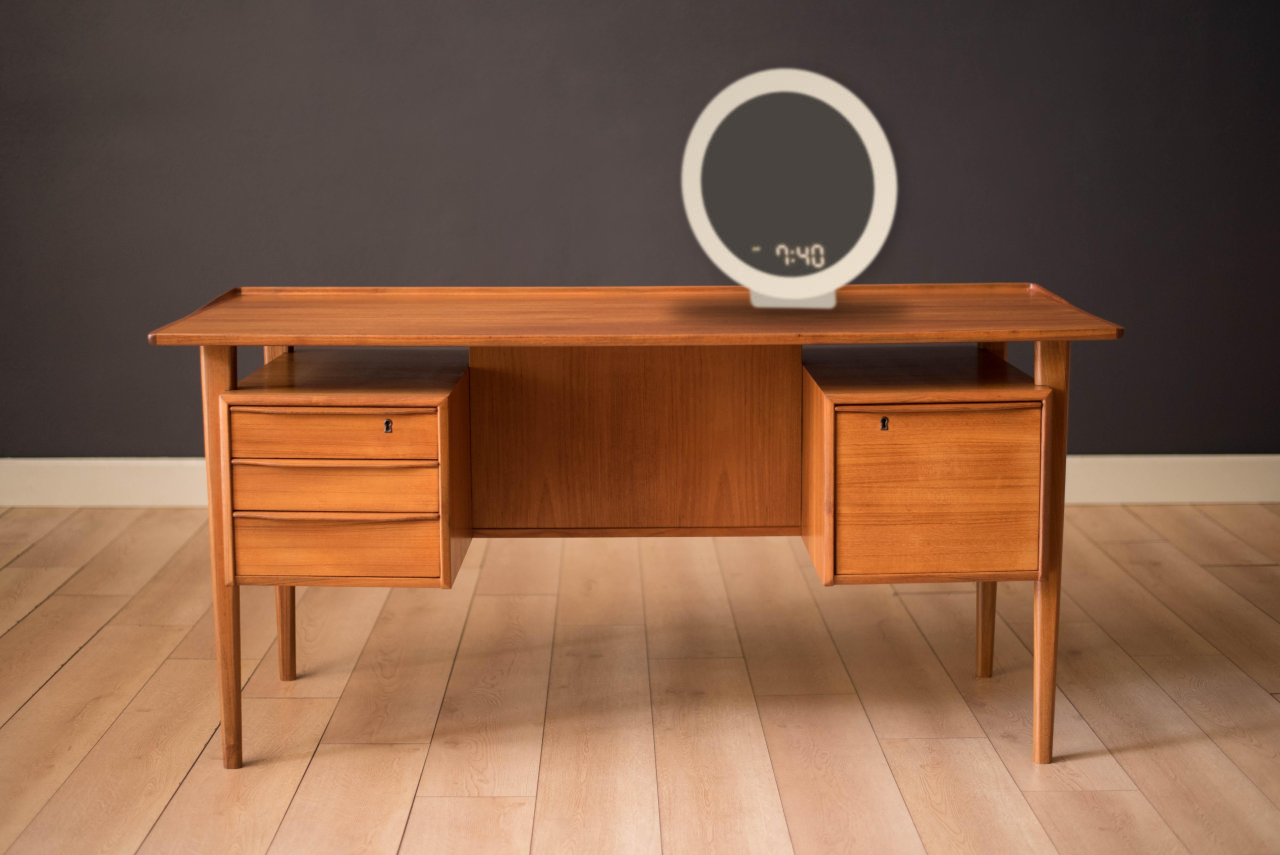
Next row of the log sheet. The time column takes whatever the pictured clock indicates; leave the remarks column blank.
7:40
